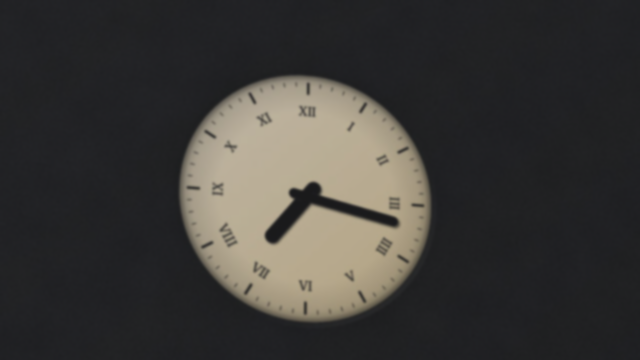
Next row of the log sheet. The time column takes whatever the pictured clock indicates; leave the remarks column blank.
7:17
